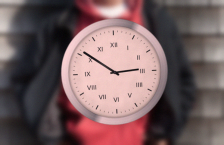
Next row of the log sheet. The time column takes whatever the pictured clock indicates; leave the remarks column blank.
2:51
